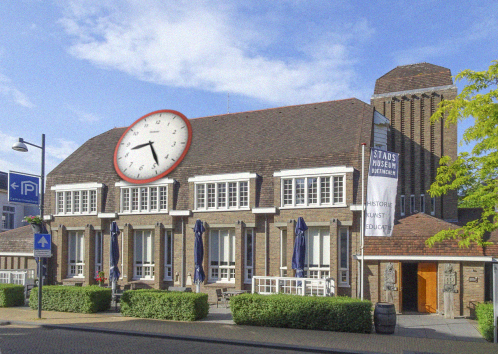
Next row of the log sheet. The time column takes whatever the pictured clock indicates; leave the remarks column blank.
8:24
